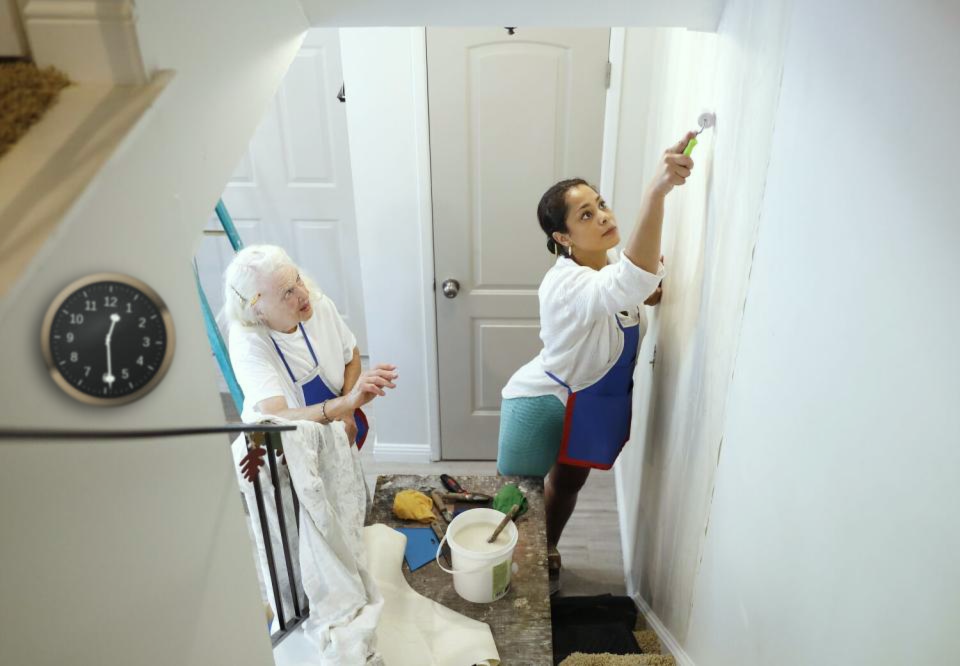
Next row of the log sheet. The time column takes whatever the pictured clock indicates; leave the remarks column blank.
12:29
